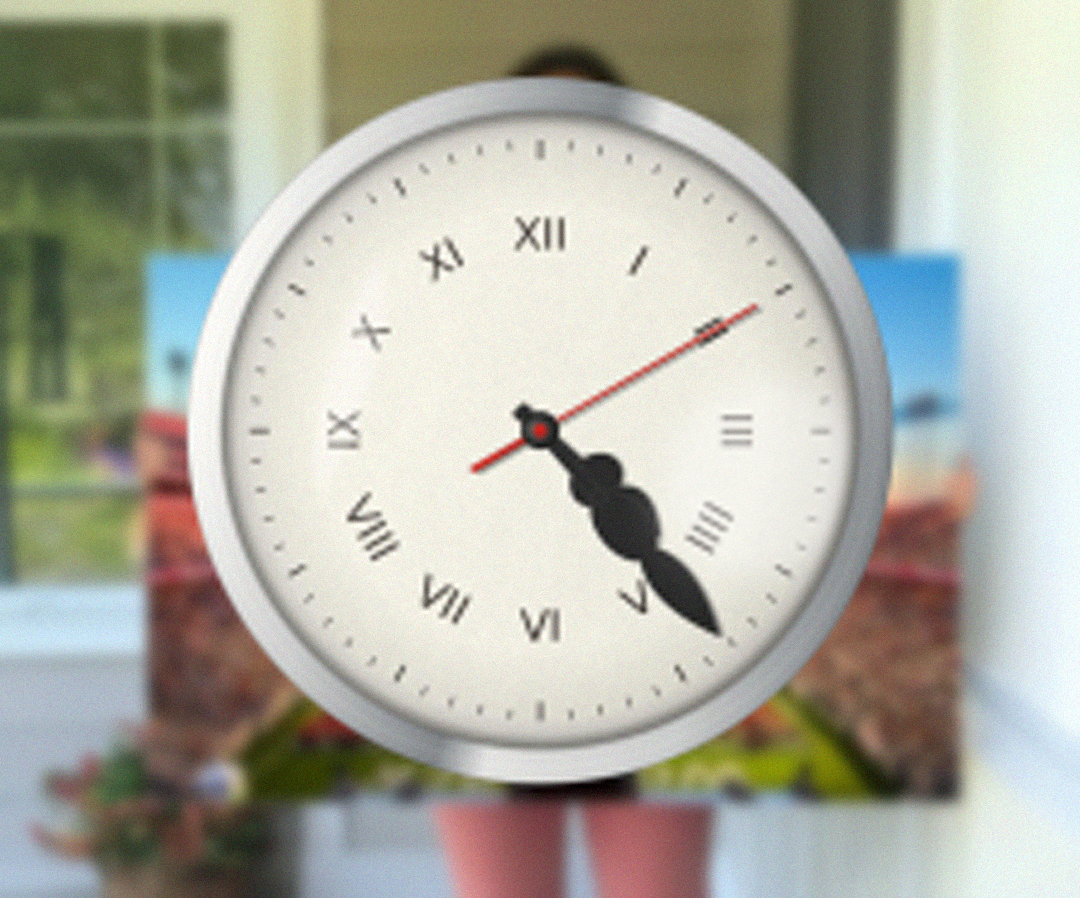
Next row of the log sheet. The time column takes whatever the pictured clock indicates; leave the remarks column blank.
4:23:10
